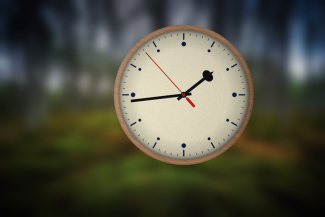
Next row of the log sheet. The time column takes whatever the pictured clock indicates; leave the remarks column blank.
1:43:53
